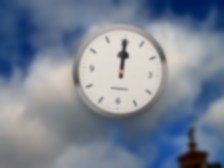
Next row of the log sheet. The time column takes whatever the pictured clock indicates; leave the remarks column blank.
12:00
